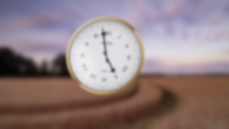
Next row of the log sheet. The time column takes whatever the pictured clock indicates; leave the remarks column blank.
4:58
